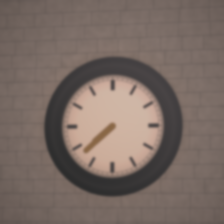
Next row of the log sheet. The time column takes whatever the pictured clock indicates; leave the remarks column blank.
7:38
